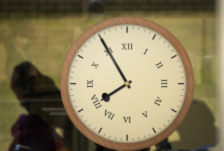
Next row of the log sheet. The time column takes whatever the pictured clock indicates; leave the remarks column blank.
7:55
